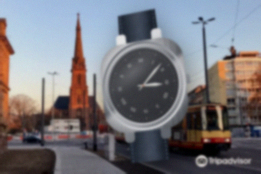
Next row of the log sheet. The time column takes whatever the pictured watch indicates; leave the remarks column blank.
3:08
